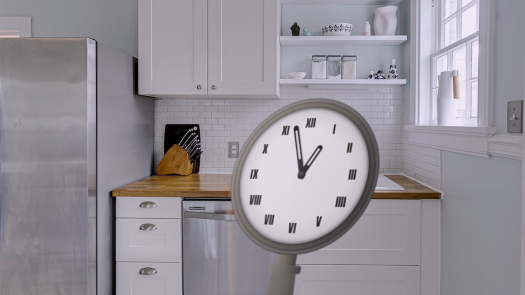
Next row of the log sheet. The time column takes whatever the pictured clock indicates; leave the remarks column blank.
12:57
